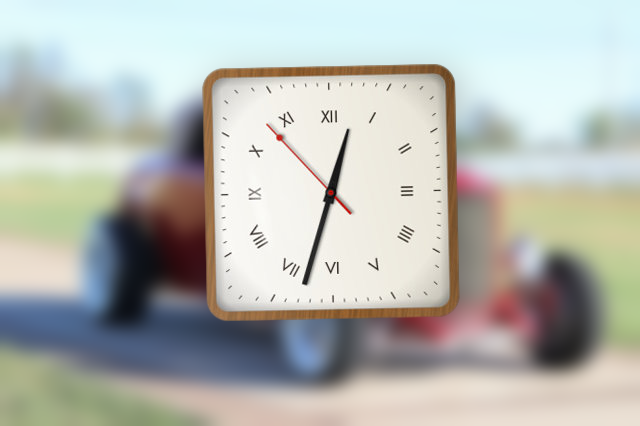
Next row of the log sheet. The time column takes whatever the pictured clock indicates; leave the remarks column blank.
12:32:53
